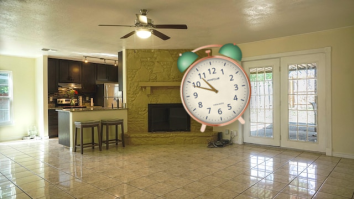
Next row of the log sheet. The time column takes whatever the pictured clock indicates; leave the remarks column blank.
10:49
